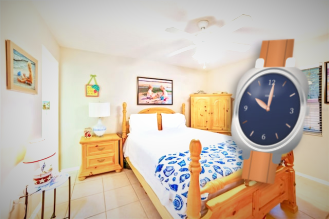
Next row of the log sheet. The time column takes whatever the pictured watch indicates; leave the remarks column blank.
10:01
